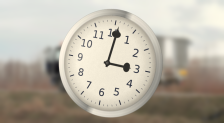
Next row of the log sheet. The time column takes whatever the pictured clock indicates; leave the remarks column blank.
3:01
